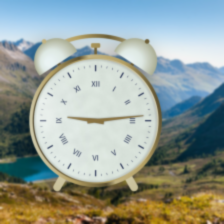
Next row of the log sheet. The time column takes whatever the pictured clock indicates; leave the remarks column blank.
9:14
